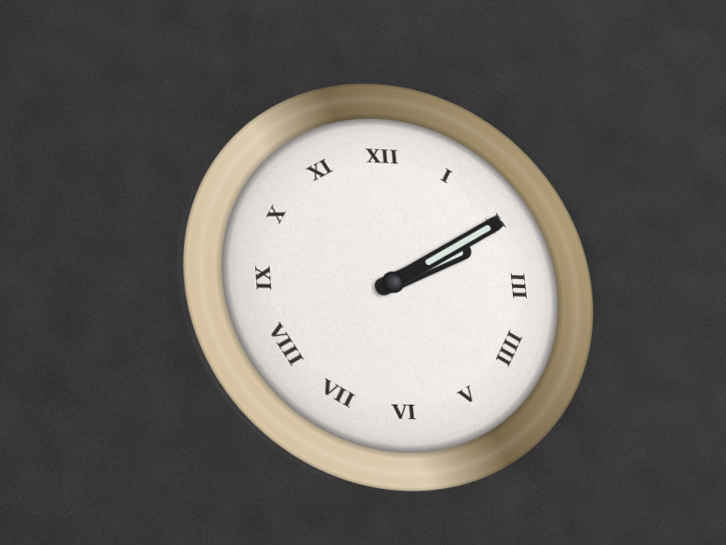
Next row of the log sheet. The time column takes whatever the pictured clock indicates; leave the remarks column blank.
2:10
